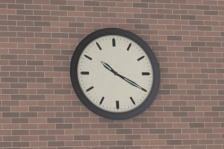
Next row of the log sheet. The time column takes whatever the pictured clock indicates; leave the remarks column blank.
10:20
